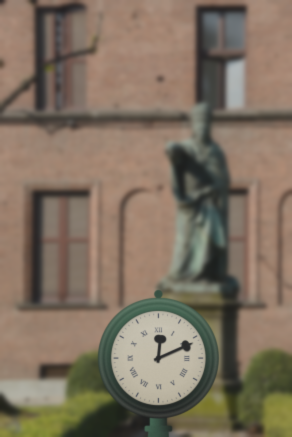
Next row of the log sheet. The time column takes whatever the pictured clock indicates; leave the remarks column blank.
12:11
